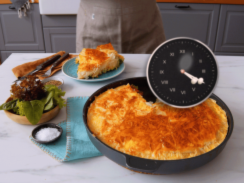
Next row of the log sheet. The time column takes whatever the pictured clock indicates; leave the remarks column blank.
4:20
